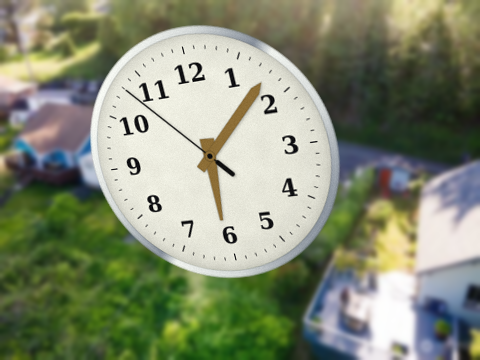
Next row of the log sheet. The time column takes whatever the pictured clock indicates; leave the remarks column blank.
6:07:53
